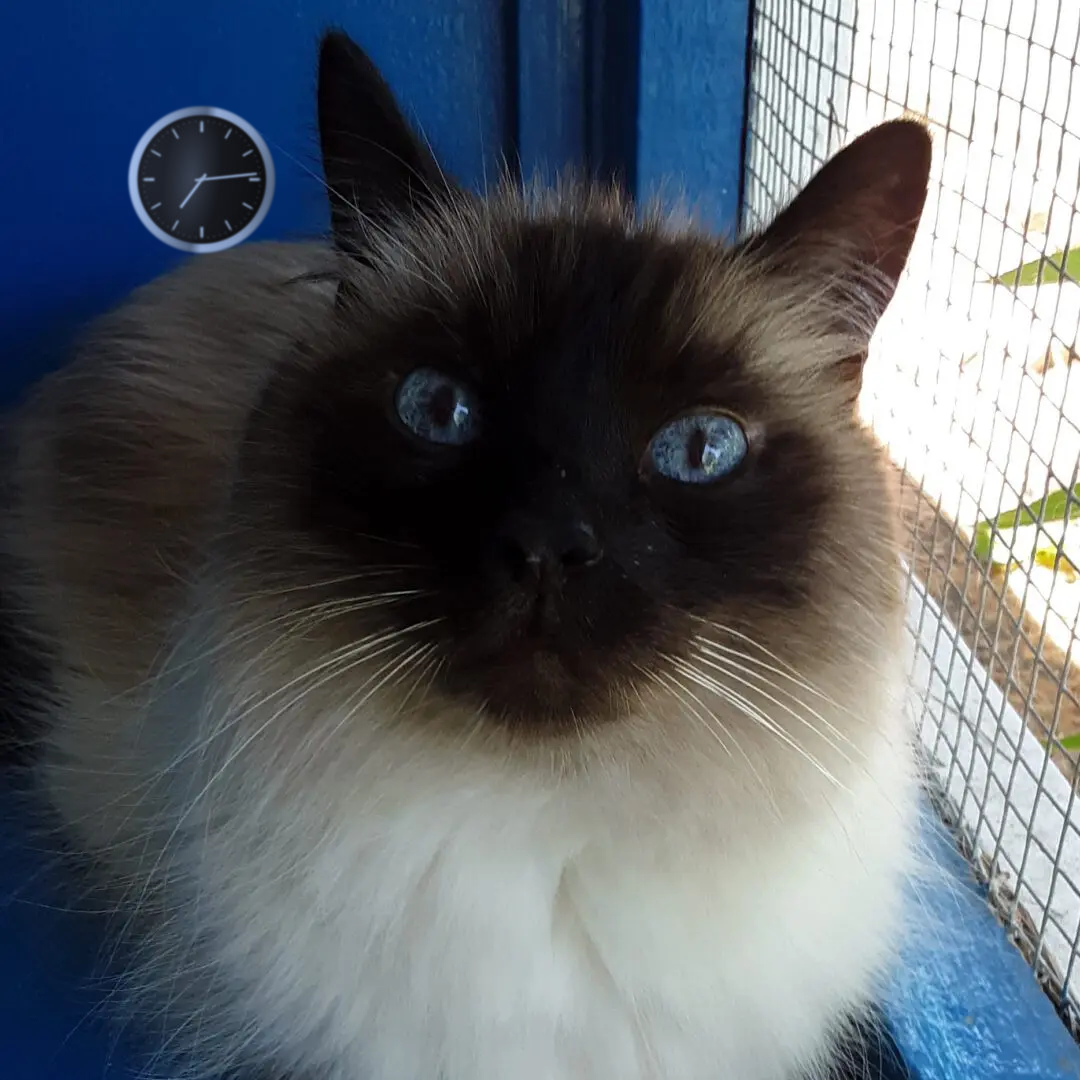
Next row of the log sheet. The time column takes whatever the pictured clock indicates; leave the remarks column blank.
7:14
